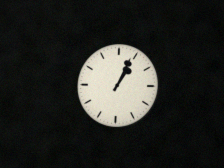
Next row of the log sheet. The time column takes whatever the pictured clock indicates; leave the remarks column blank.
1:04
